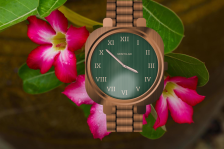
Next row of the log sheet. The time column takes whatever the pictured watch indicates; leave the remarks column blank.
3:52
